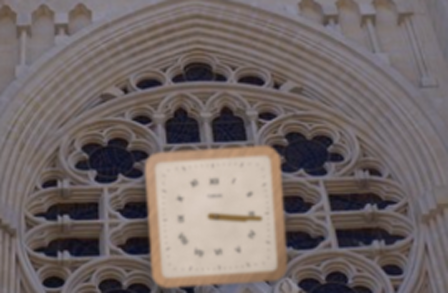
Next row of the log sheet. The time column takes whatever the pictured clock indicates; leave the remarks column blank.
3:16
